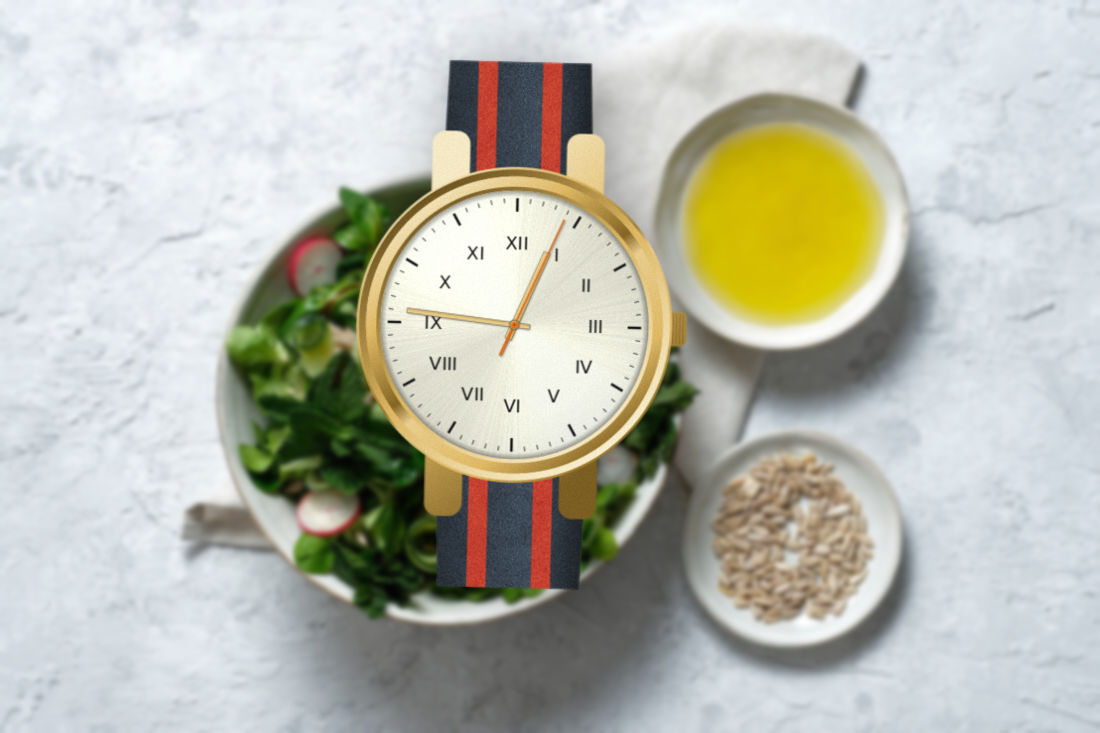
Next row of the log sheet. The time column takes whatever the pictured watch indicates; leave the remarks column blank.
12:46:04
